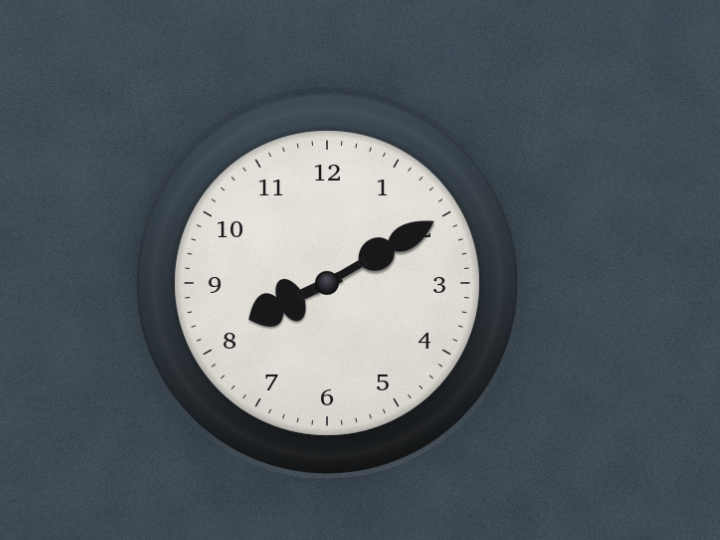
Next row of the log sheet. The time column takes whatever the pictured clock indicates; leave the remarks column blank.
8:10
